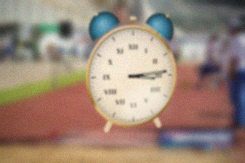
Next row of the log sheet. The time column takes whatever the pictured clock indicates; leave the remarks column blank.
3:14
